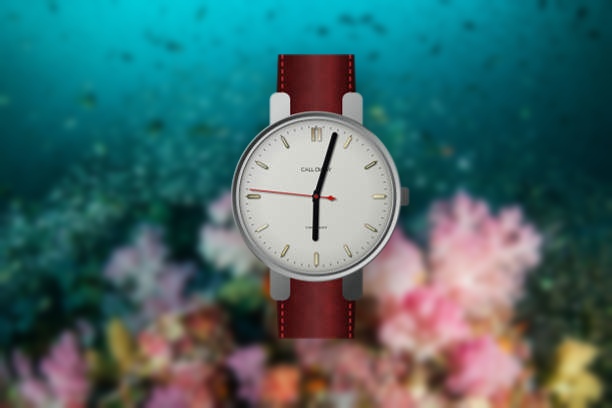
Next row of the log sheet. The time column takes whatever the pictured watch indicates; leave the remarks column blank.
6:02:46
